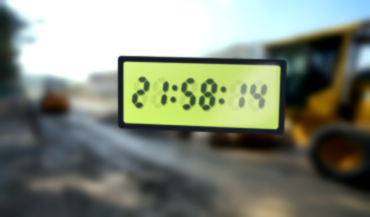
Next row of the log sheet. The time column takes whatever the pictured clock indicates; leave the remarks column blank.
21:58:14
